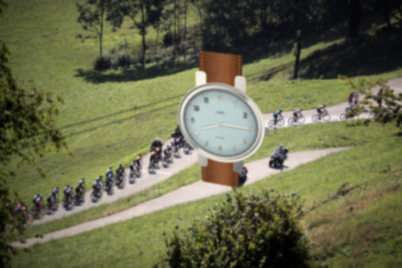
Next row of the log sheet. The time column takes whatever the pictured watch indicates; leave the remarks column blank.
8:15
